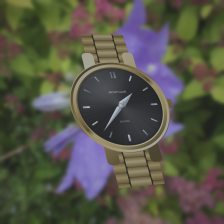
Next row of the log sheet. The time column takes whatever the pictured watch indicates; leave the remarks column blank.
1:37
